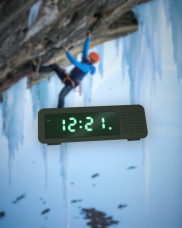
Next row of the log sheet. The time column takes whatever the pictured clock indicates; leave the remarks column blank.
12:21
